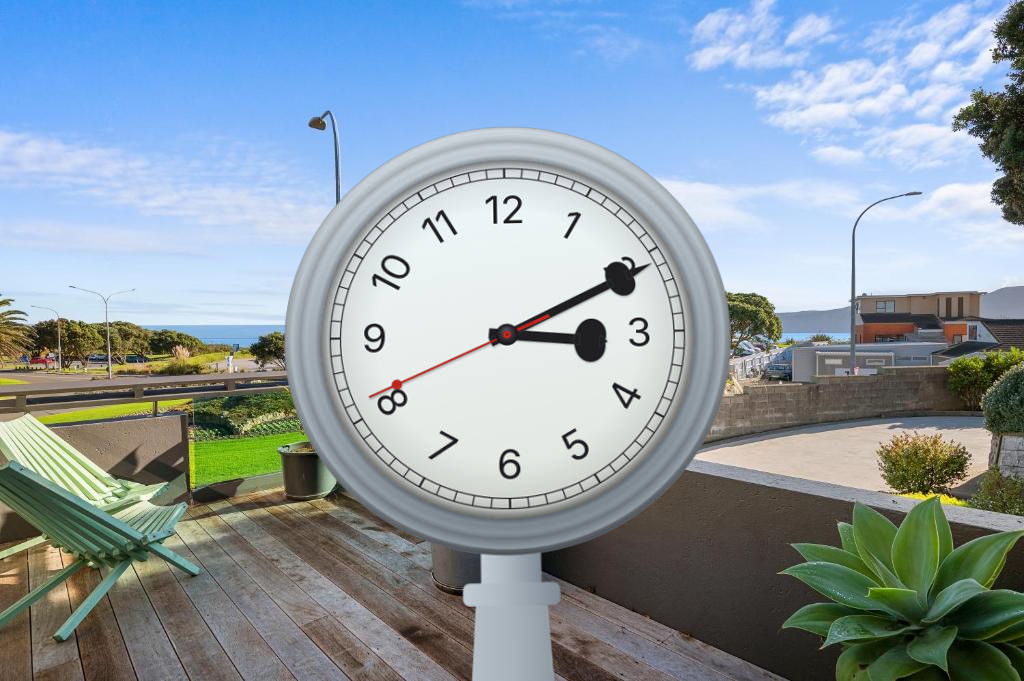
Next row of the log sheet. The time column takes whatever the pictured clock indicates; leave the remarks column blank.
3:10:41
